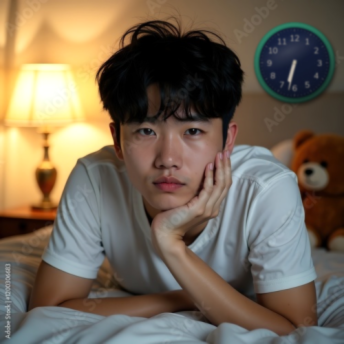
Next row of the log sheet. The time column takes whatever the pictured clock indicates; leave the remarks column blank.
6:32
